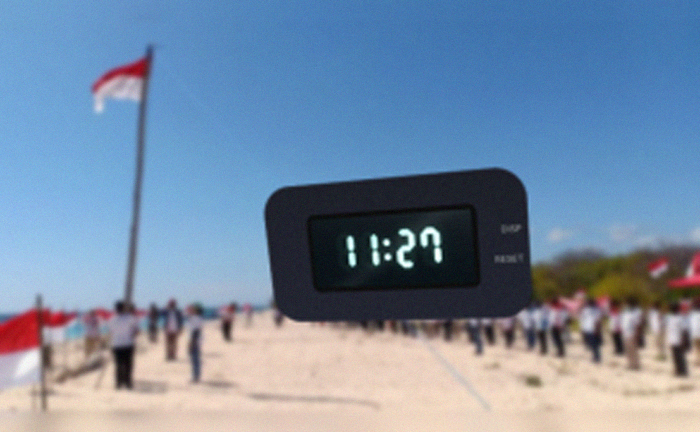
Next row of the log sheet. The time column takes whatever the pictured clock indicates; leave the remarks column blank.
11:27
